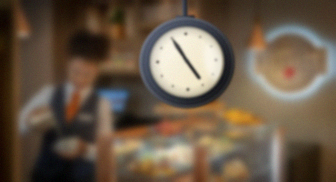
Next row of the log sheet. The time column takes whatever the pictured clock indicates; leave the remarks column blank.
4:55
